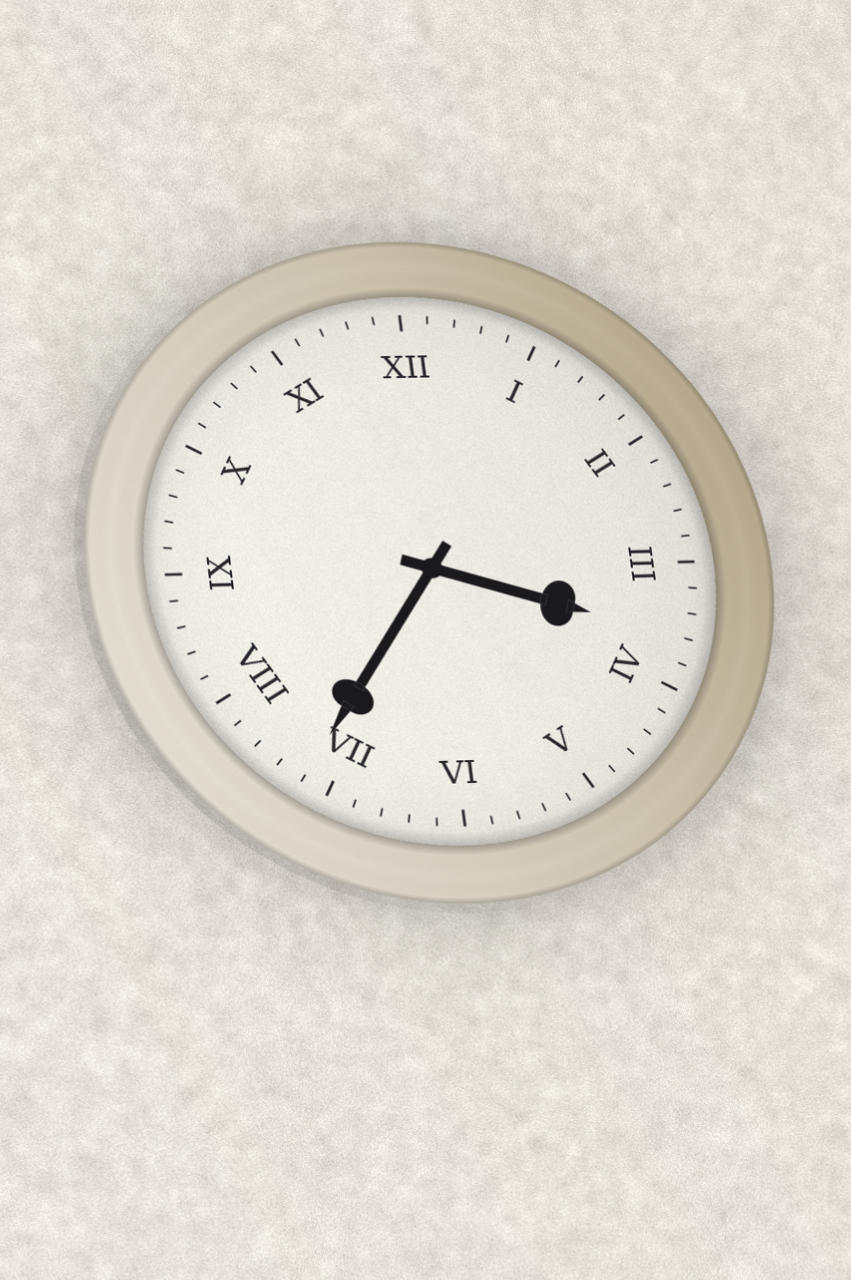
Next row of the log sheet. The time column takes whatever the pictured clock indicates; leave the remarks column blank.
3:36
